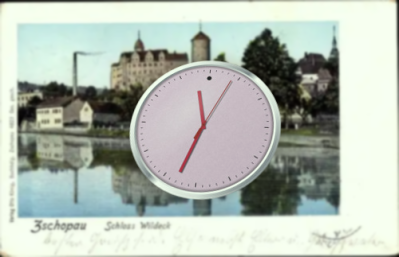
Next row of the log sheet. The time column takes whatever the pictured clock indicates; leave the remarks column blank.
11:33:04
